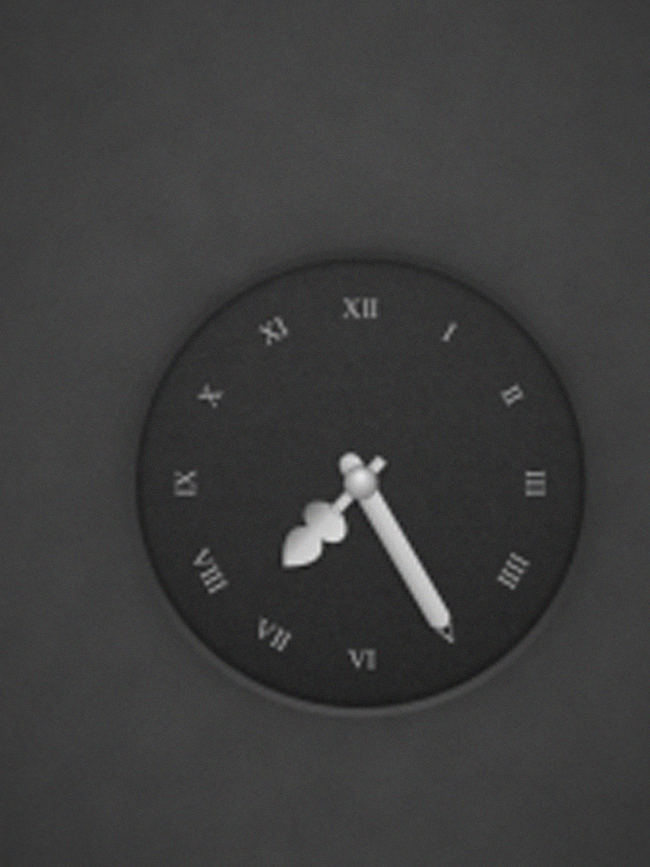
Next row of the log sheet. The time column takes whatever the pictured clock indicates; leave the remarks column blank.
7:25
